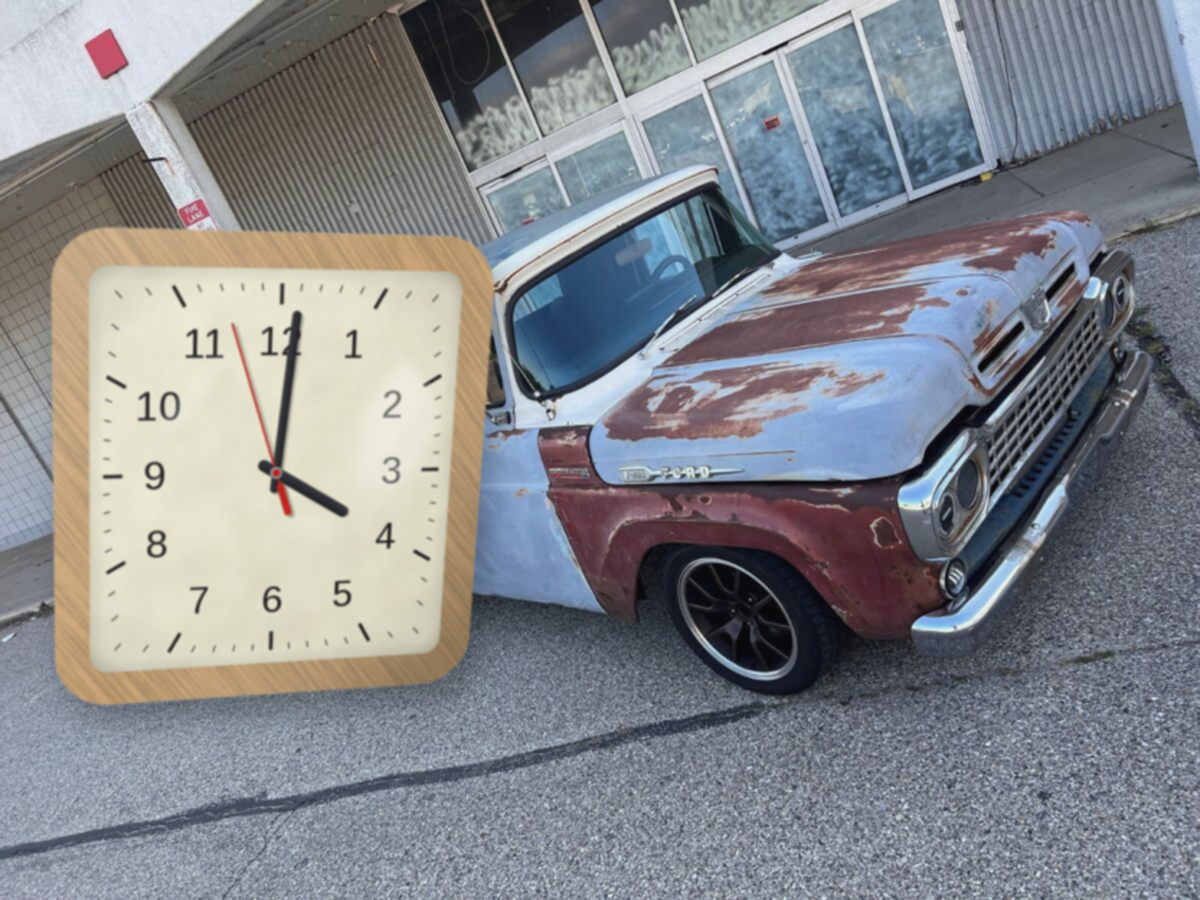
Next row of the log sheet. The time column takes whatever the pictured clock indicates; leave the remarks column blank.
4:00:57
